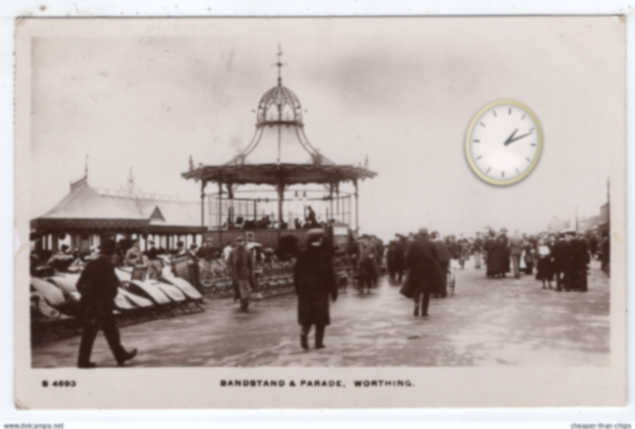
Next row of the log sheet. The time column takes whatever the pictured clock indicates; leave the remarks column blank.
1:11
